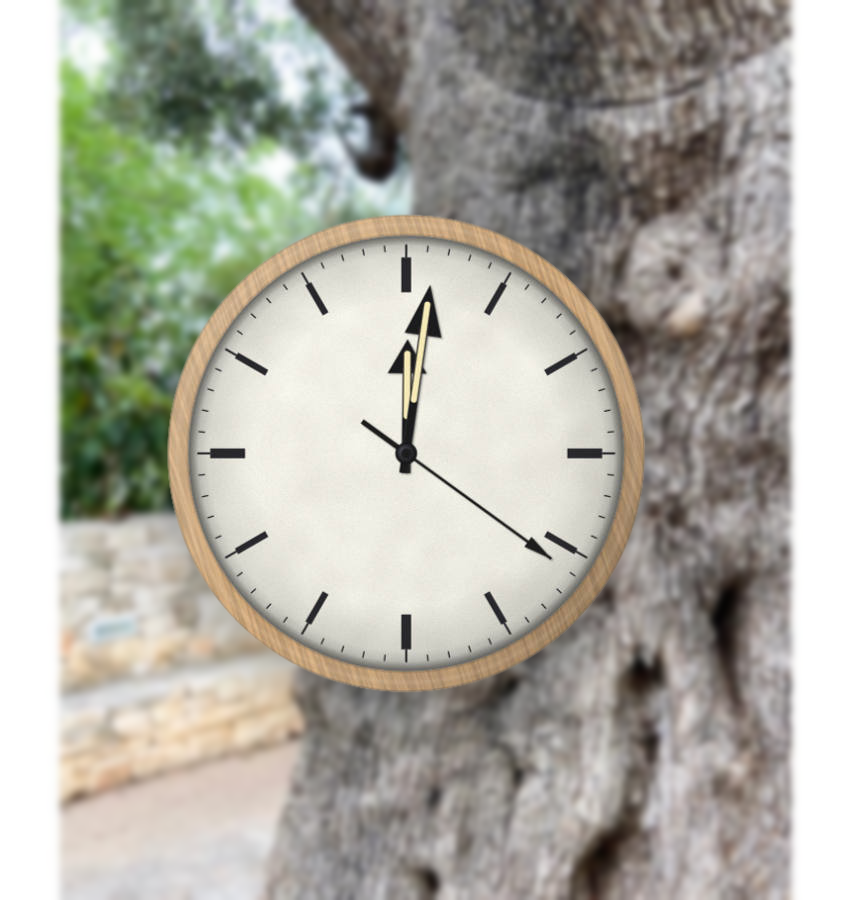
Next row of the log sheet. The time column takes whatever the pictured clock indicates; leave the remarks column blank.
12:01:21
